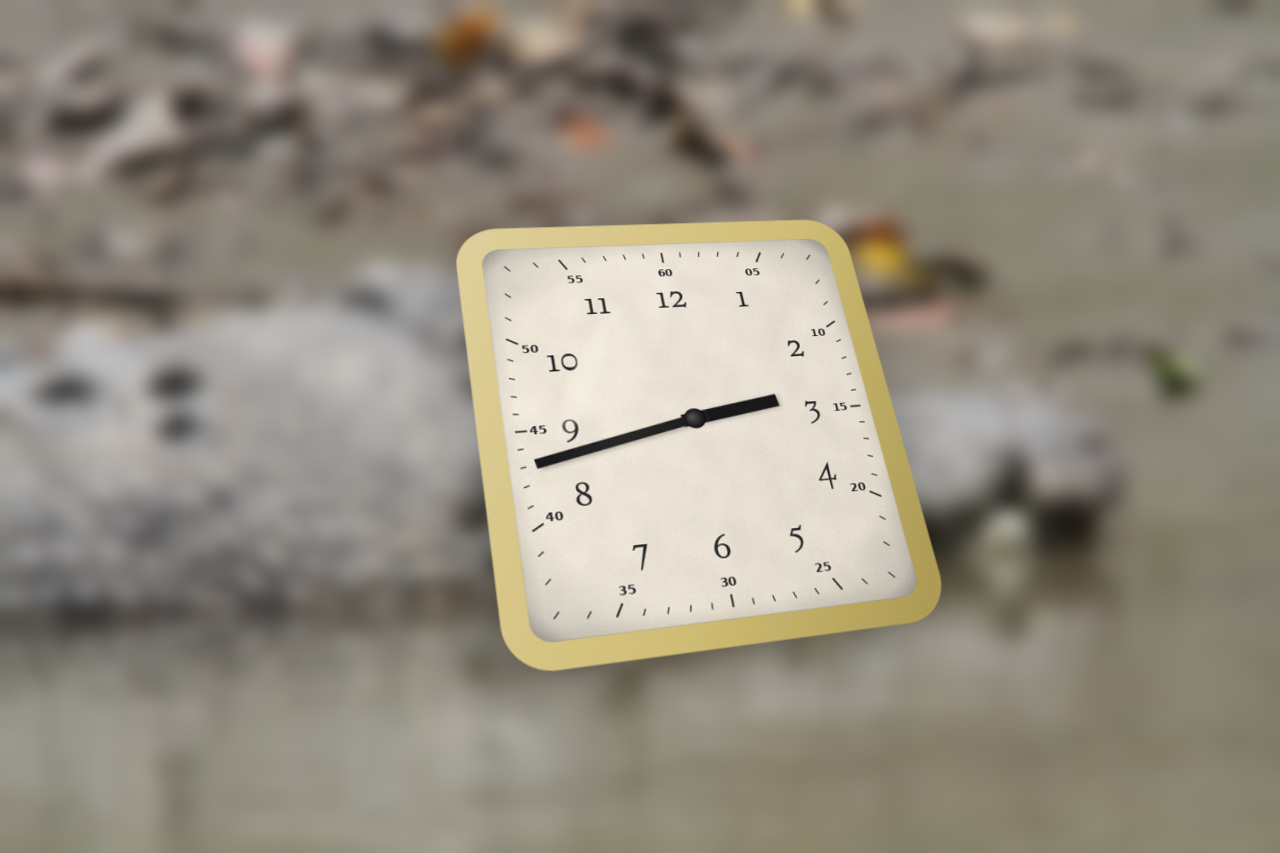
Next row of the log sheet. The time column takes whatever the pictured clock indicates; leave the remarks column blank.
2:43
